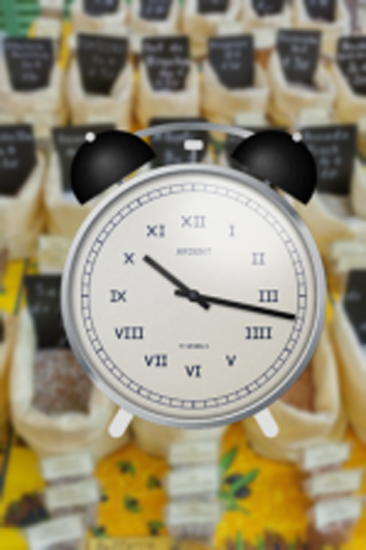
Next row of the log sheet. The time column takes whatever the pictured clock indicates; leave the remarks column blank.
10:17
